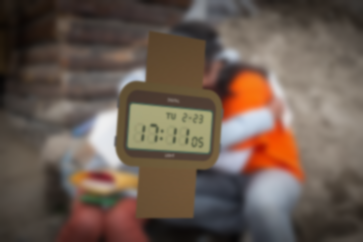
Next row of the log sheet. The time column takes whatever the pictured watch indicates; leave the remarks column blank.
17:11
